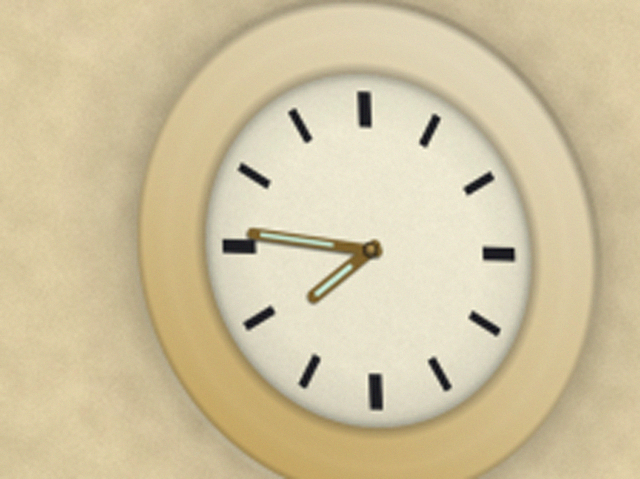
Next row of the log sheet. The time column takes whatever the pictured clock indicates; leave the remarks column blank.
7:46
